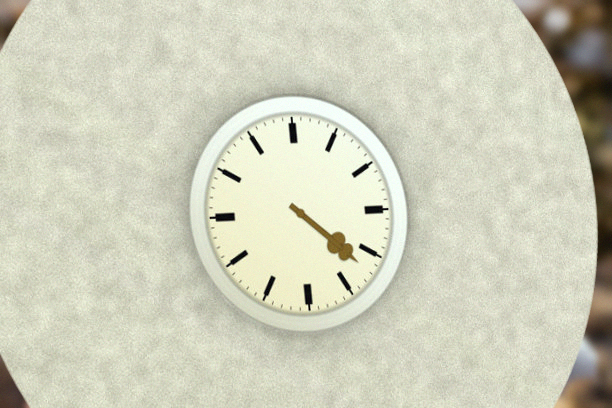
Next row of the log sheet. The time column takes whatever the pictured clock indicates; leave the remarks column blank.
4:22
